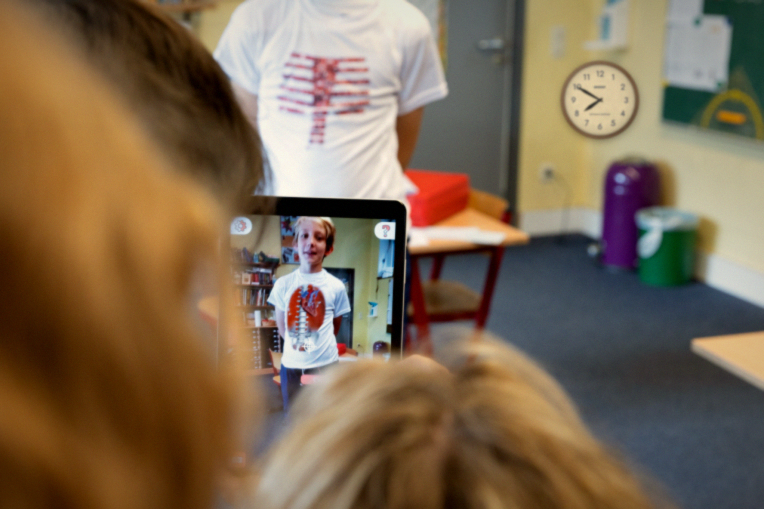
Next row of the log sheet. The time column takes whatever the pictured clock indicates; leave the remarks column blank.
7:50
